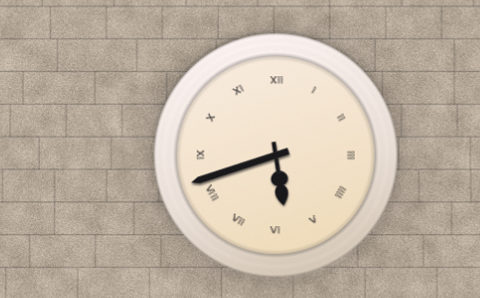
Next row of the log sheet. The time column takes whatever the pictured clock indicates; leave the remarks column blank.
5:42
